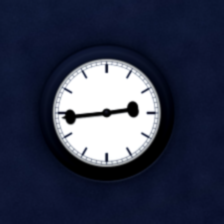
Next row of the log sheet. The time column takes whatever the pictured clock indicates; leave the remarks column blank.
2:44
